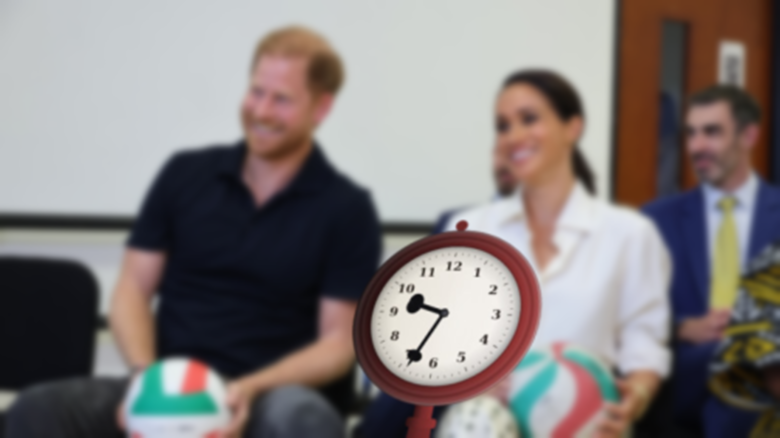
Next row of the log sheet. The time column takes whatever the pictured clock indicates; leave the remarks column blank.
9:34
